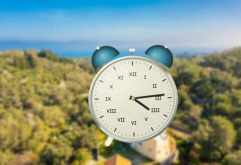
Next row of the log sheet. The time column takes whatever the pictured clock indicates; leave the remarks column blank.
4:14
